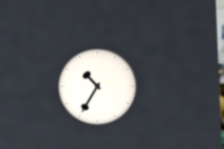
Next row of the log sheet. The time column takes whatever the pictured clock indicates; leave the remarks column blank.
10:35
